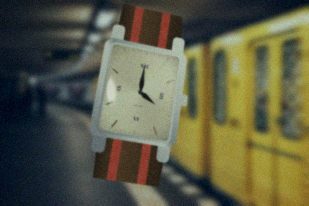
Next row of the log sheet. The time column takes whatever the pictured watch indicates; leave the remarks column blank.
4:00
